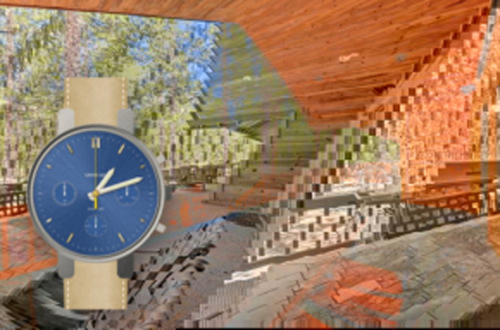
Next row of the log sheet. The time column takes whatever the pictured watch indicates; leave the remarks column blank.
1:12
